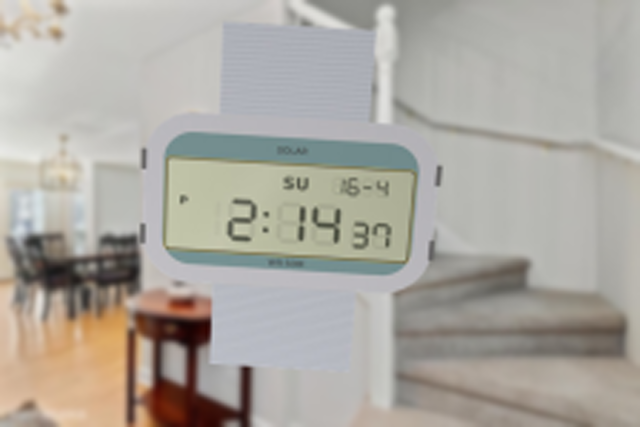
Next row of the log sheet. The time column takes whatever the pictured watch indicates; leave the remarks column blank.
2:14:37
